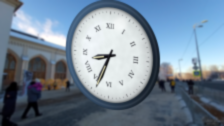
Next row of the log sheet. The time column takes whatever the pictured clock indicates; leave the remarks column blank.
8:34
